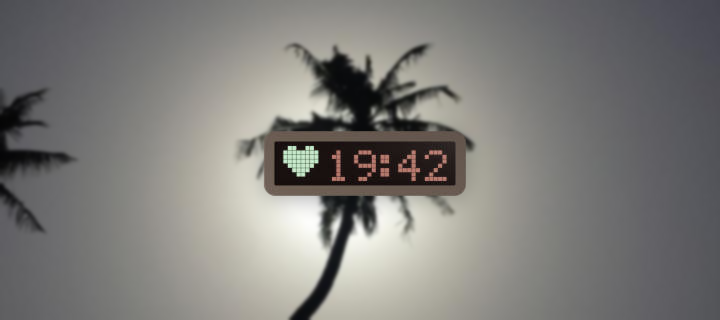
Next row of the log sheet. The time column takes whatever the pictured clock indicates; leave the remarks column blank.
19:42
